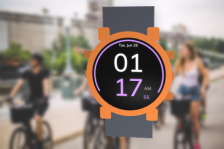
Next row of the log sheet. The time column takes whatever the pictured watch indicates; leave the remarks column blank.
1:17
